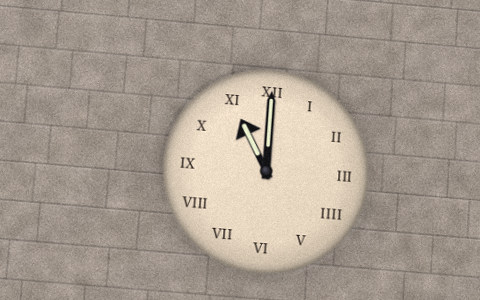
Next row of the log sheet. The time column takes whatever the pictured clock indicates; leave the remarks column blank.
11:00
